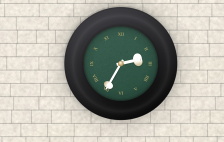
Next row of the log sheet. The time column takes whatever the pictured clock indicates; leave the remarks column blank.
2:35
